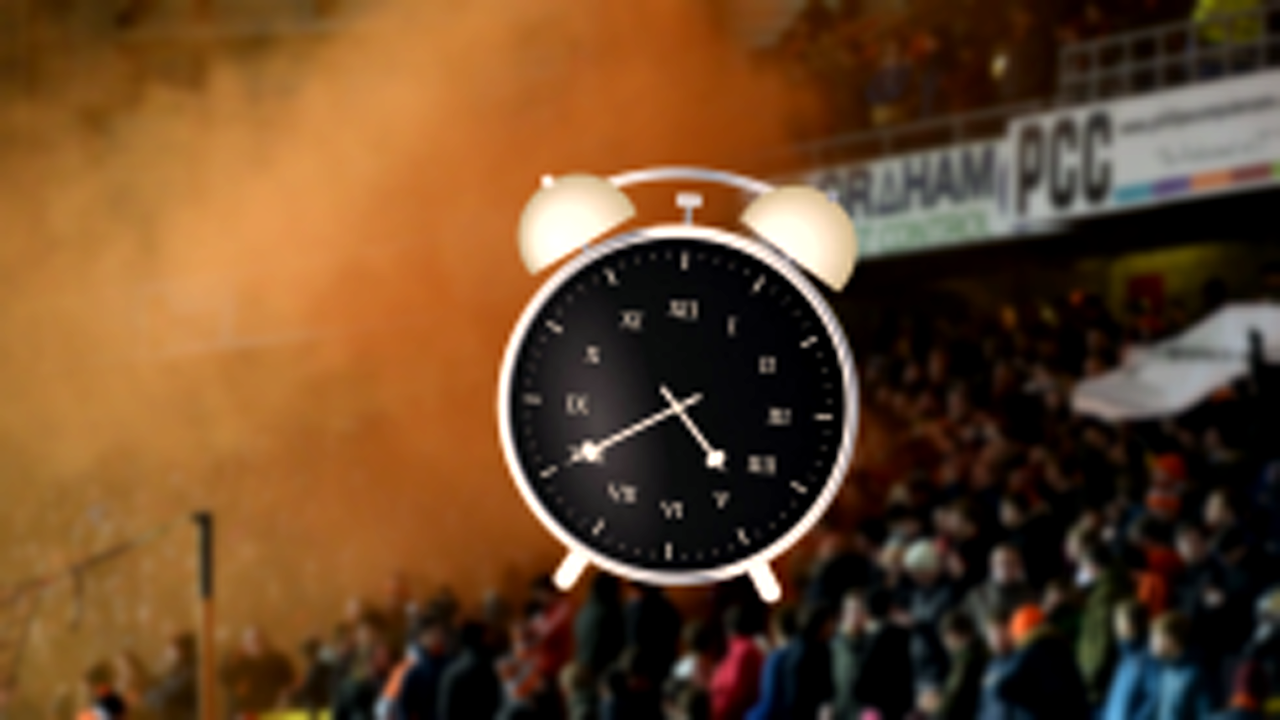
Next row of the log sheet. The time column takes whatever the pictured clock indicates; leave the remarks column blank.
4:40
